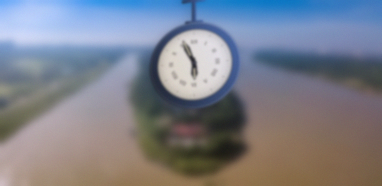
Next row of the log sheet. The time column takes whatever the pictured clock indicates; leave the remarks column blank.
5:56
